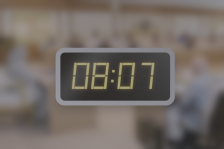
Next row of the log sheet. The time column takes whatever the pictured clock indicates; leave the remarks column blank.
8:07
